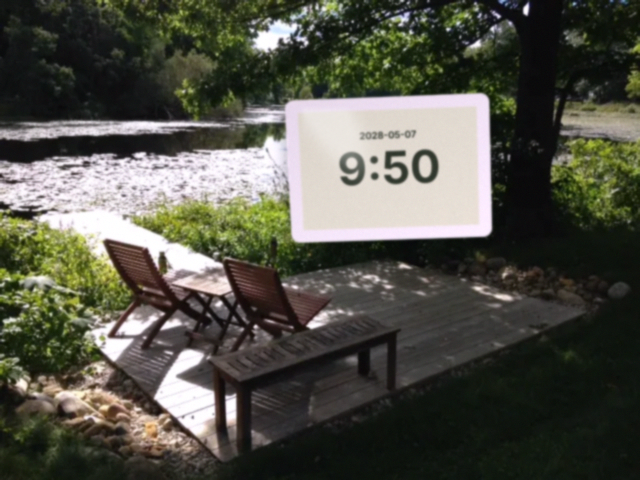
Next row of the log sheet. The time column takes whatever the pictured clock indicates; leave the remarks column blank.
9:50
